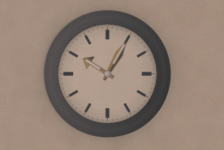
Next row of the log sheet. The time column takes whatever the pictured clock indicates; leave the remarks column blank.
10:05
